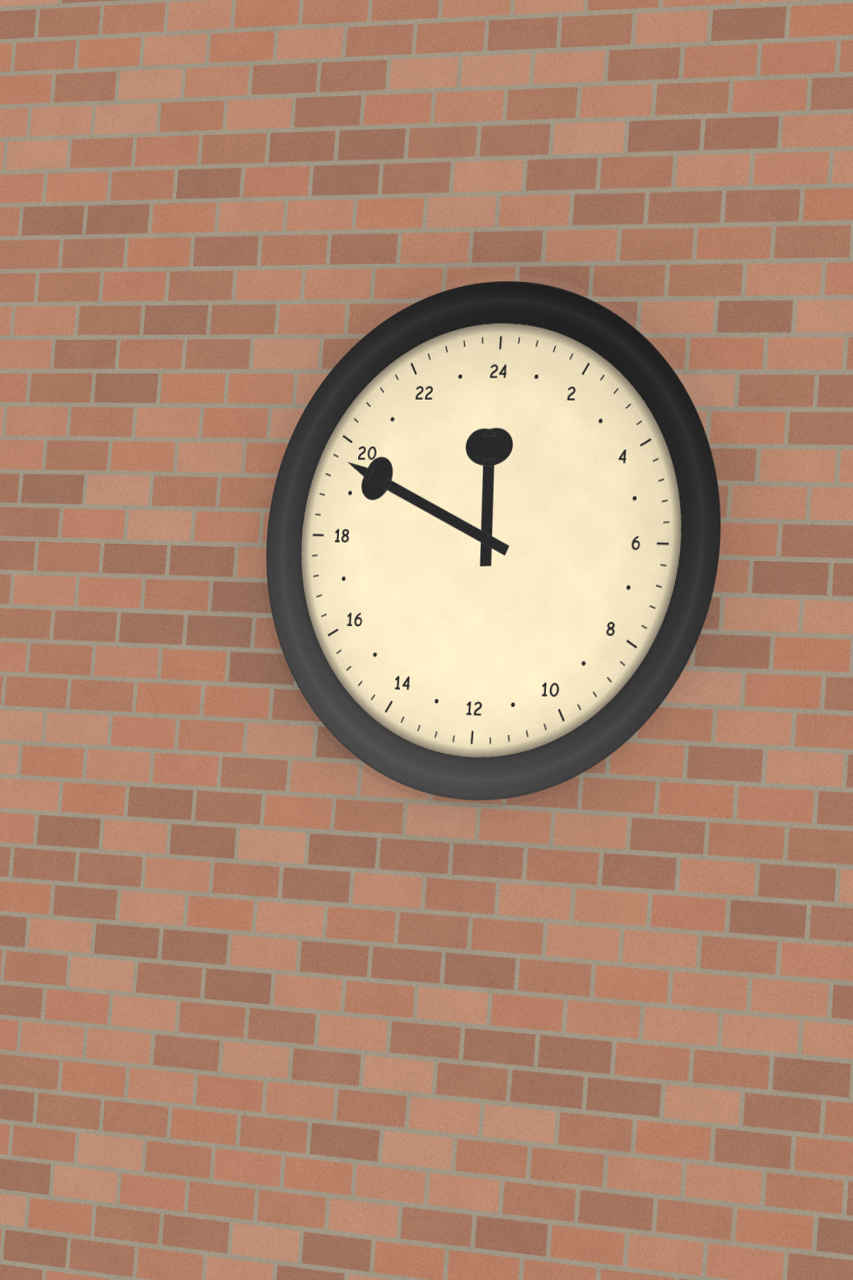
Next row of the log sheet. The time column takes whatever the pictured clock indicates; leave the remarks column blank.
23:49
